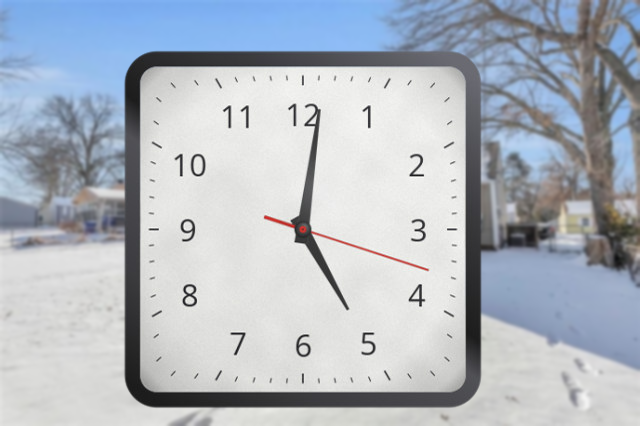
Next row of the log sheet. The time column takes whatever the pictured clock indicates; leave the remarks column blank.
5:01:18
